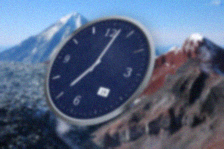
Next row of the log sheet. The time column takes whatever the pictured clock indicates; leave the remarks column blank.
7:02
